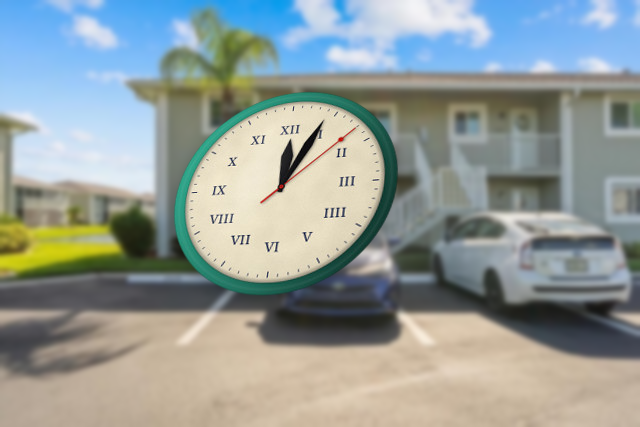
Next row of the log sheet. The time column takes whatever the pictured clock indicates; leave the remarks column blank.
12:04:08
